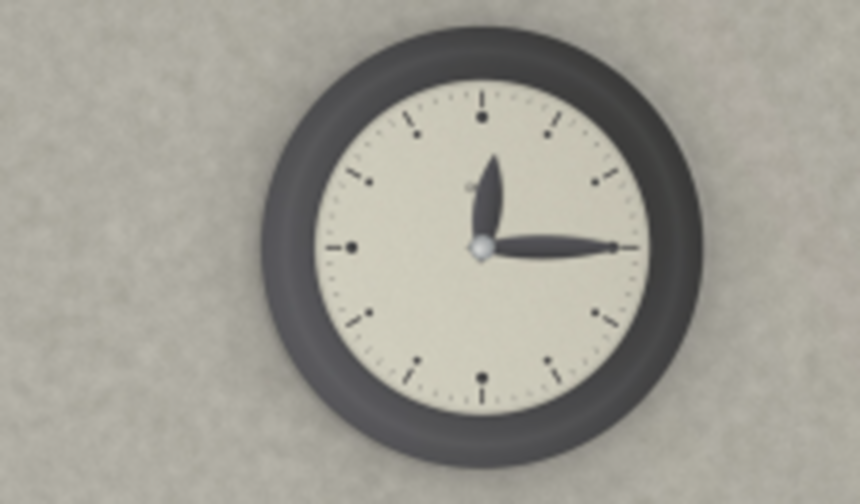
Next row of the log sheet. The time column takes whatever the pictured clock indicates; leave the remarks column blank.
12:15
